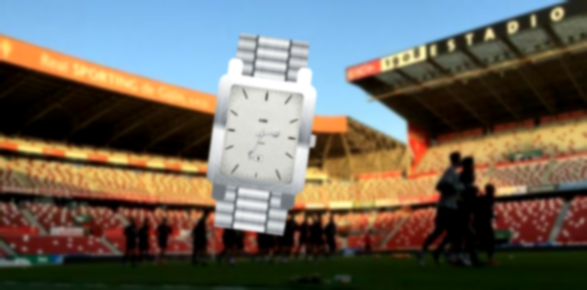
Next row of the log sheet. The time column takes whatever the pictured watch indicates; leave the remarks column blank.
2:33
